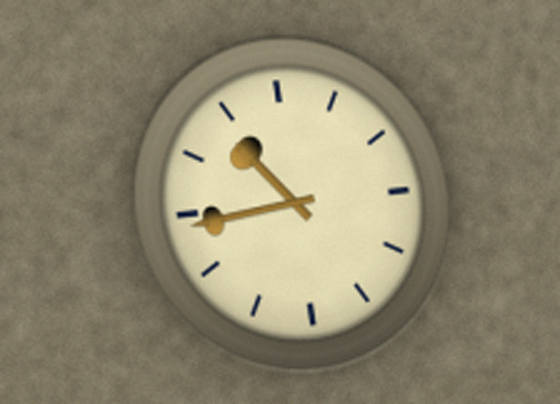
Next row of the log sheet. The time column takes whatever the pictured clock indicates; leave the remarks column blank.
10:44
